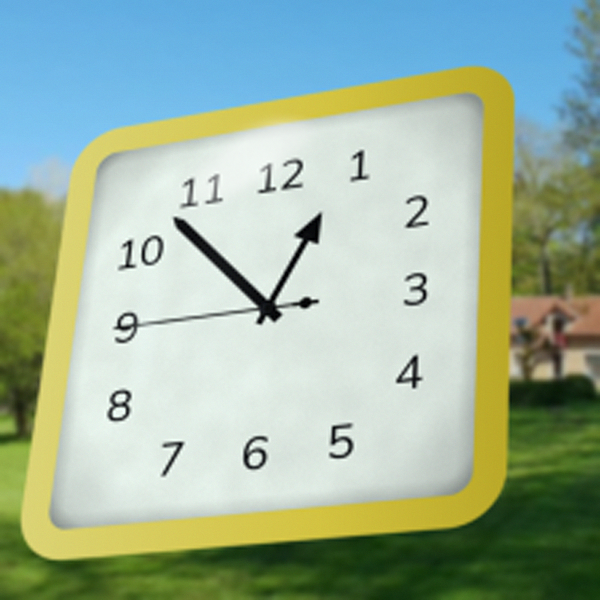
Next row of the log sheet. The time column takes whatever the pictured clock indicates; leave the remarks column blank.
12:52:45
